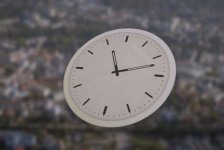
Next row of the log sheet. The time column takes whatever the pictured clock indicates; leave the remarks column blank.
11:12
